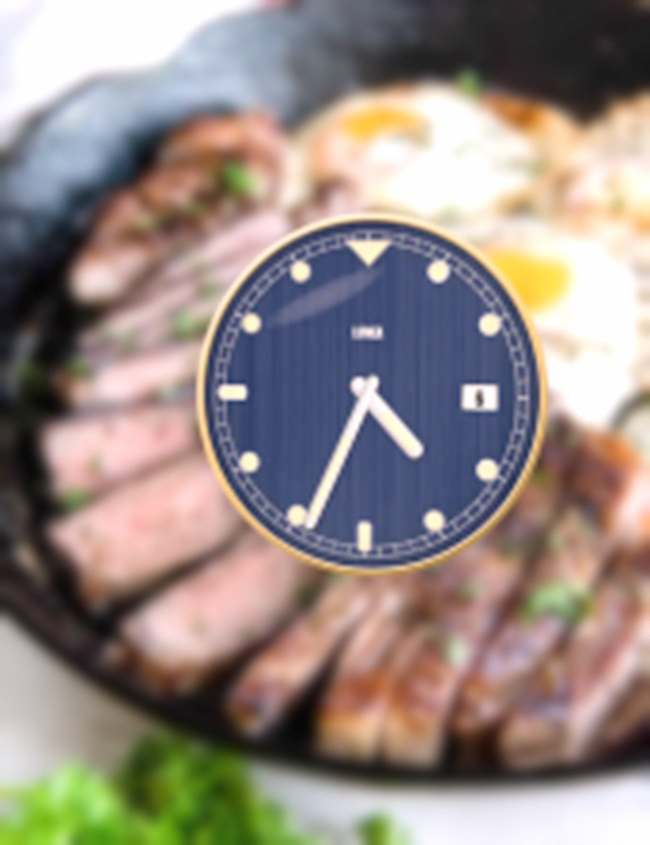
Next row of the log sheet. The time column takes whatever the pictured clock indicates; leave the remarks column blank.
4:34
